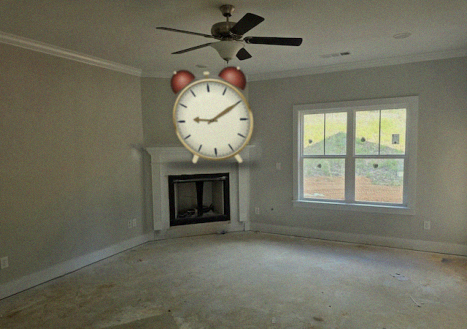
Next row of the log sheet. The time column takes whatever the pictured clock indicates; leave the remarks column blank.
9:10
